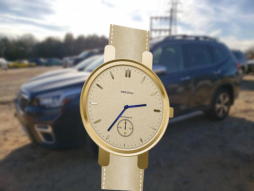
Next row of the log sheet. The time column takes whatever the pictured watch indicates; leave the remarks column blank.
2:36
